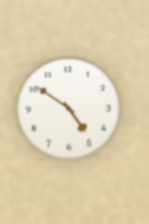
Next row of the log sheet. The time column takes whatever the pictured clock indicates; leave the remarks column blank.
4:51
